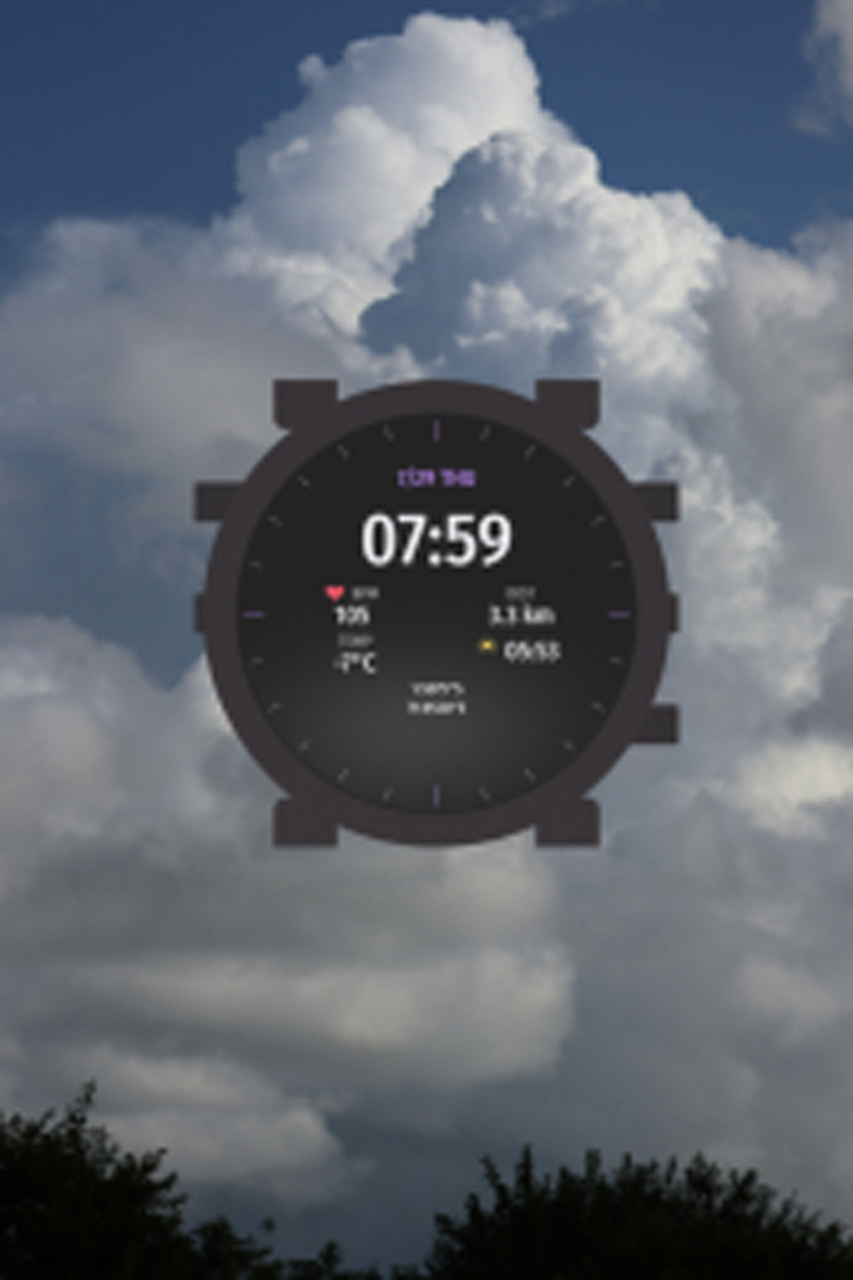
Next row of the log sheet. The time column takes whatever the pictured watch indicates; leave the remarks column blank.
7:59
